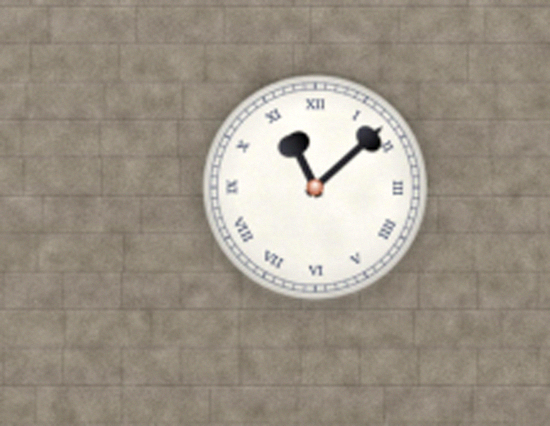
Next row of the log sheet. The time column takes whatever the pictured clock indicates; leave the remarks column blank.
11:08
